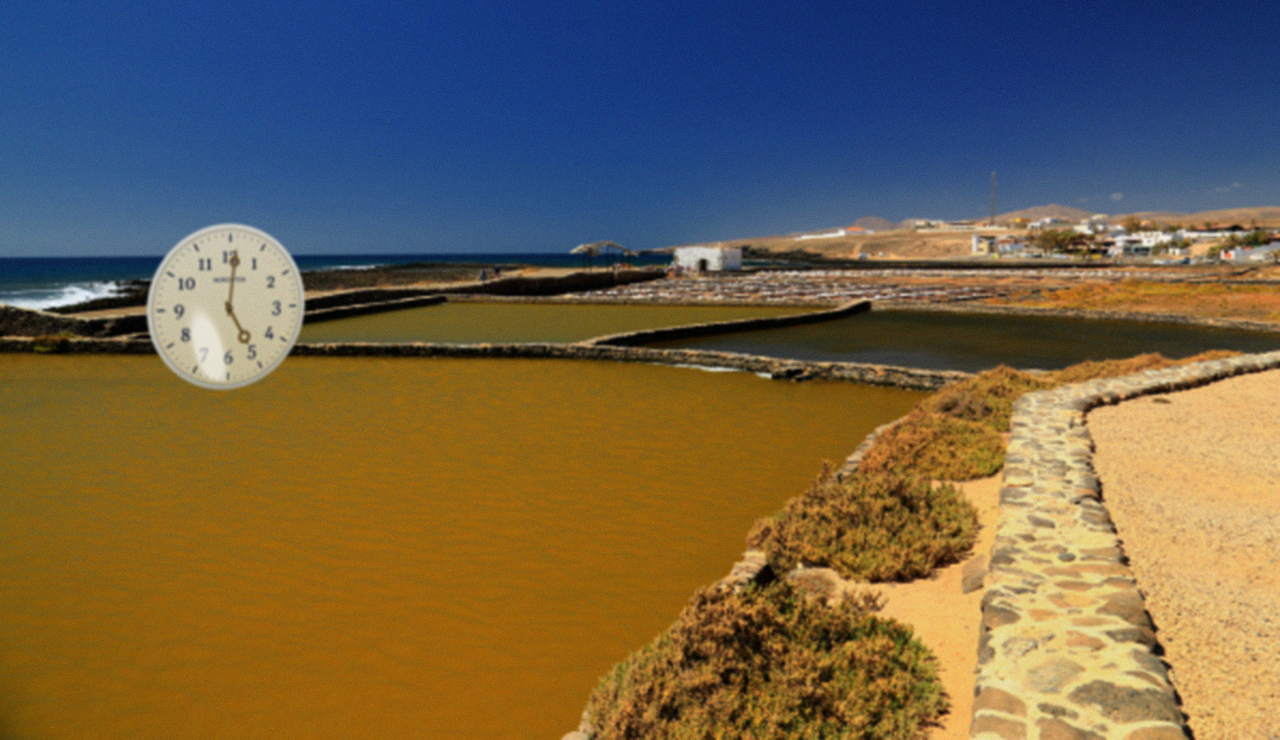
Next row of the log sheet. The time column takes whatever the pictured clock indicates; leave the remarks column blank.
5:01
